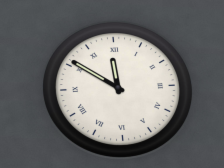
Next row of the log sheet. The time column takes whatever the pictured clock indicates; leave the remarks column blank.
11:51
